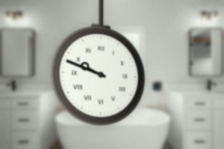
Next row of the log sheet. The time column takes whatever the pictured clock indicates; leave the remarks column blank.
9:48
